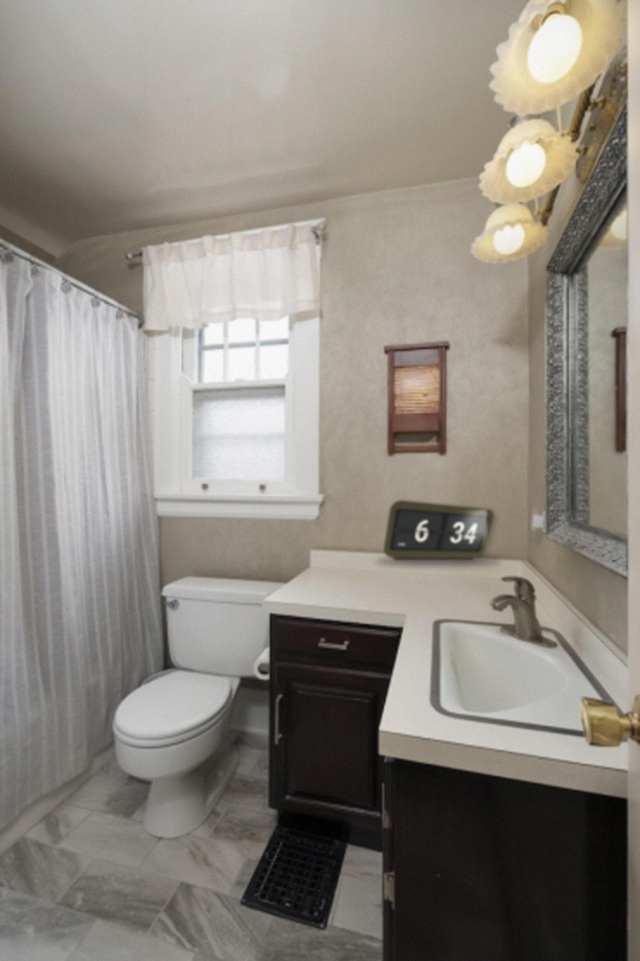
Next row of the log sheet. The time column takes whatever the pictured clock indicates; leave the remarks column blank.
6:34
